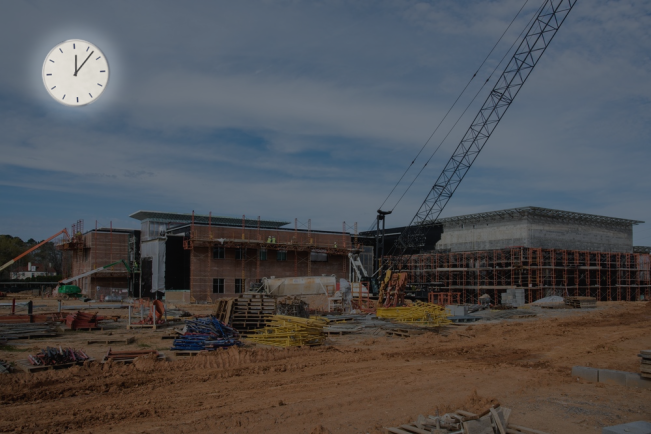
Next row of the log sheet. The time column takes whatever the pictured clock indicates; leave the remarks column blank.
12:07
